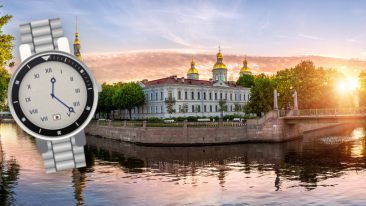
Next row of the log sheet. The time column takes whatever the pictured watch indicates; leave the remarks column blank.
12:23
